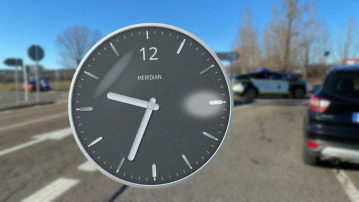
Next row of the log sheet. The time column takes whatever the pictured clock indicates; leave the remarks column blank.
9:34
